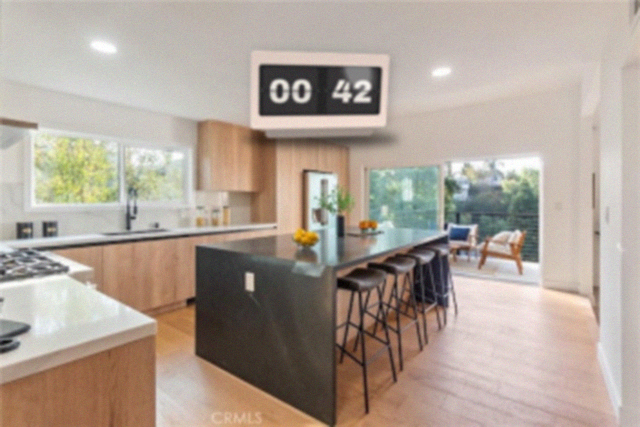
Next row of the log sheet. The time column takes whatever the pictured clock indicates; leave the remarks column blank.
0:42
